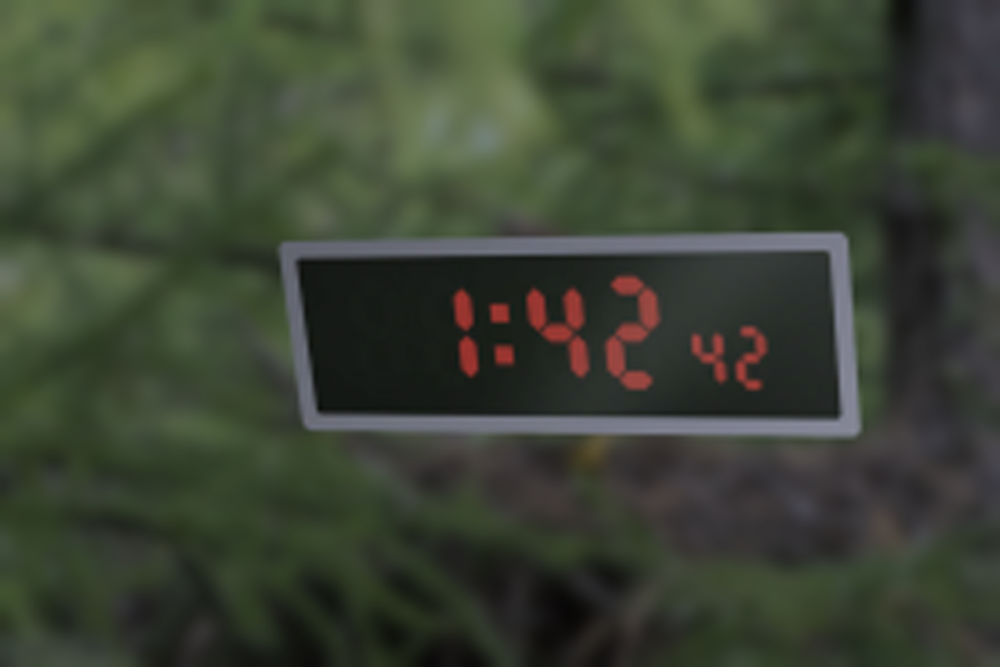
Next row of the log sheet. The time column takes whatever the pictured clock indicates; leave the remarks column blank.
1:42:42
